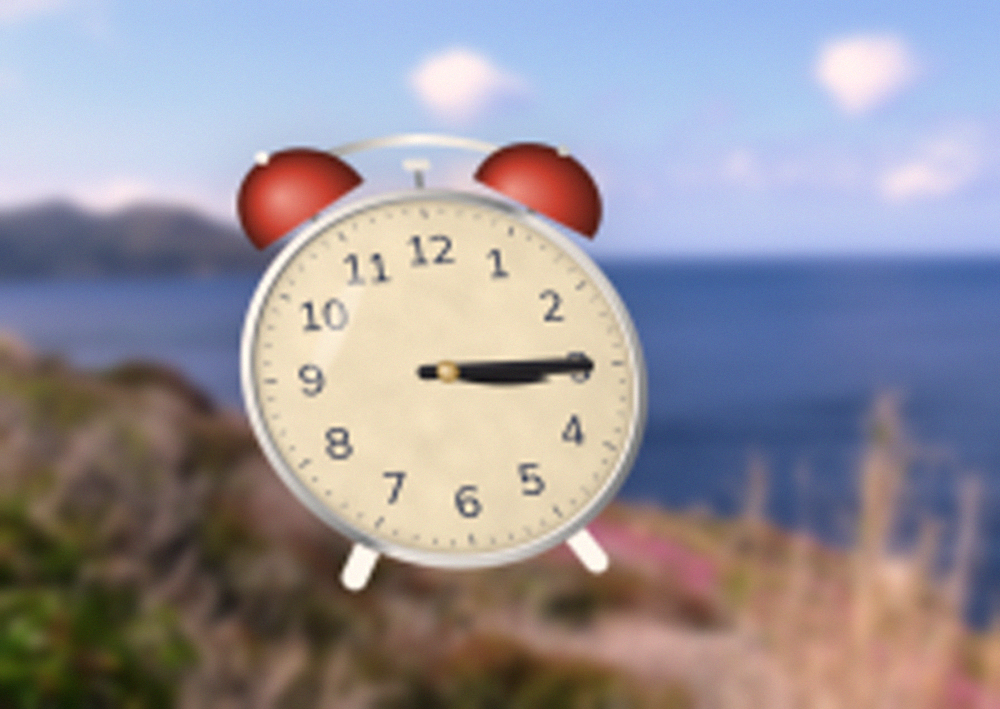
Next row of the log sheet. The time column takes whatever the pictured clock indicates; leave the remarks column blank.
3:15
